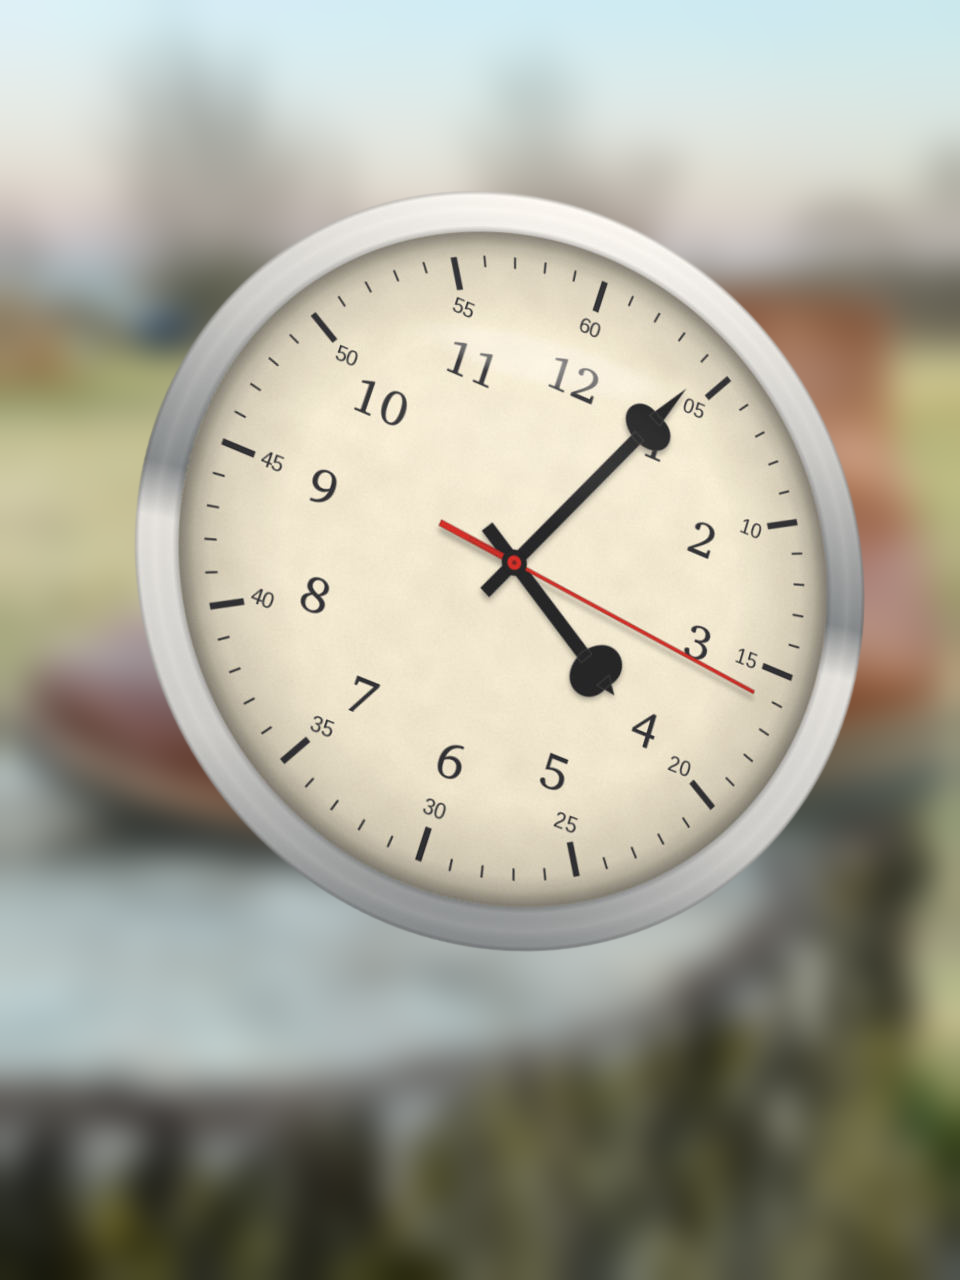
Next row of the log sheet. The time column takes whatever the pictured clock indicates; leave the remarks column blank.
4:04:16
